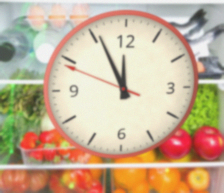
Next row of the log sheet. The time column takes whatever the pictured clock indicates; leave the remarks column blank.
11:55:49
